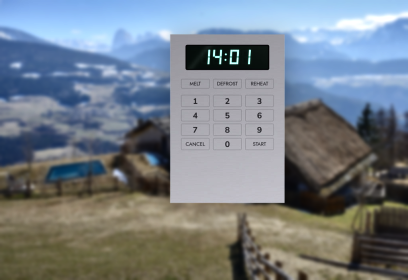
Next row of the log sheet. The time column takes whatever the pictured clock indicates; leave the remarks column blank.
14:01
